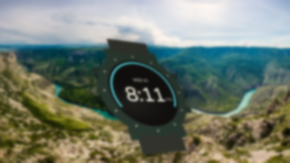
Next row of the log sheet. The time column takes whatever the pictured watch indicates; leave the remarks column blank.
8:11
